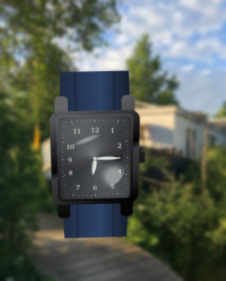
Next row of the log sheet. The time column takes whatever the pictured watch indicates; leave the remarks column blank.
6:15
